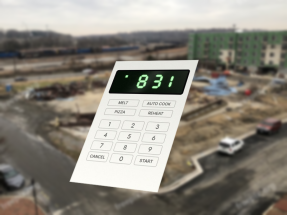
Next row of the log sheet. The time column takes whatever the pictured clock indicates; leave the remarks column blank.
8:31
